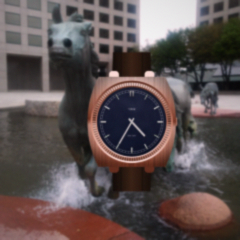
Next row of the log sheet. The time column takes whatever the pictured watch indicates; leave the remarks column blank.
4:35
